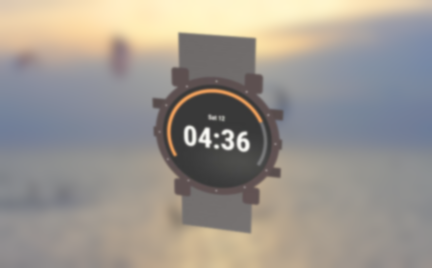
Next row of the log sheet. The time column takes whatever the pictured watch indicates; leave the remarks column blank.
4:36
